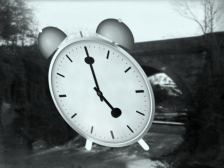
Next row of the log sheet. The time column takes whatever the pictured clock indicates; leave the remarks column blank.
5:00
